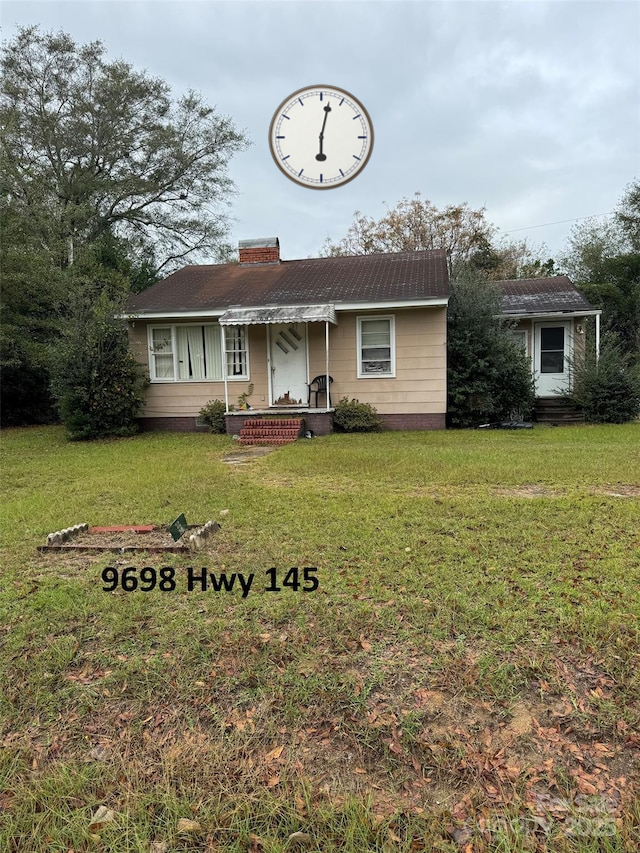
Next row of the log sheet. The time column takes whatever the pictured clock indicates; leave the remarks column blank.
6:02
